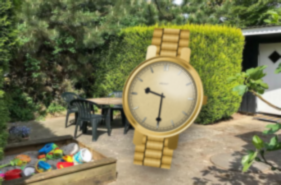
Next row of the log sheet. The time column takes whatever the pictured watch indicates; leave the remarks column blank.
9:30
